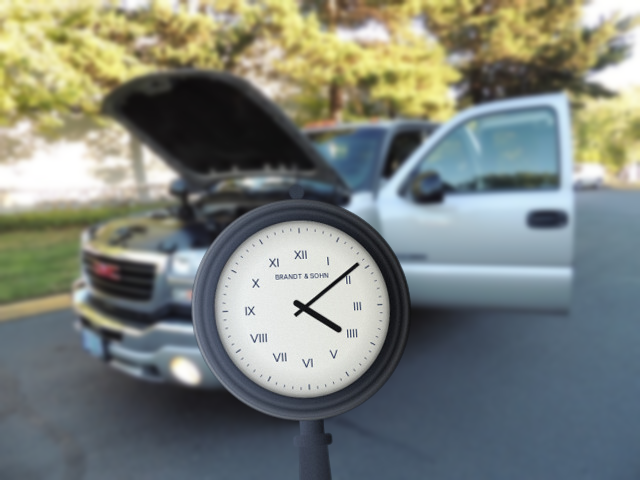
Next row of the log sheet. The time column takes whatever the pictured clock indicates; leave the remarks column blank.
4:09
